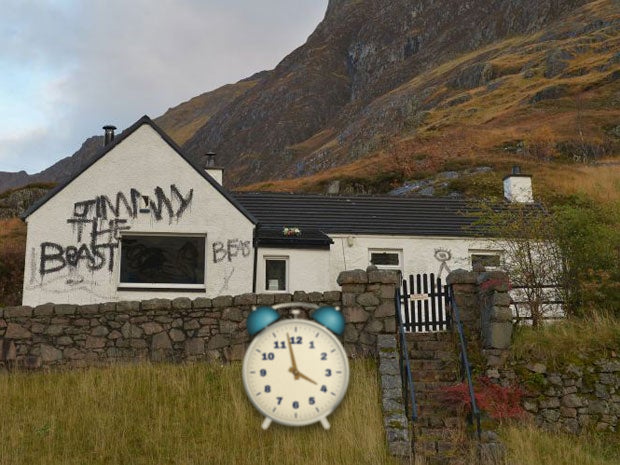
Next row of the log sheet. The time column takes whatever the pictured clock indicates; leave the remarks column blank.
3:58
